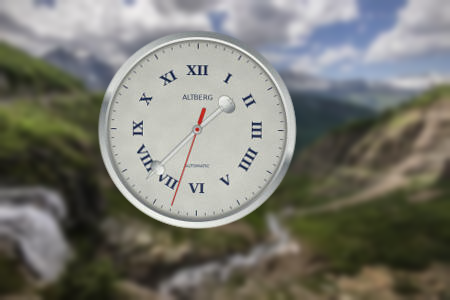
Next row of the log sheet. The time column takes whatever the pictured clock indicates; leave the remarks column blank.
1:37:33
